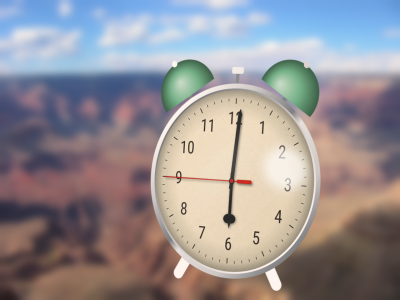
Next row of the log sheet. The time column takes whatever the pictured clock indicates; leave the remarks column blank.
6:00:45
